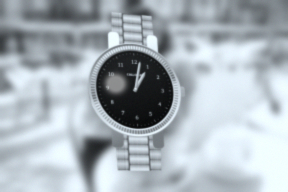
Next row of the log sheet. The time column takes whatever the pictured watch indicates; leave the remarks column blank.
1:02
